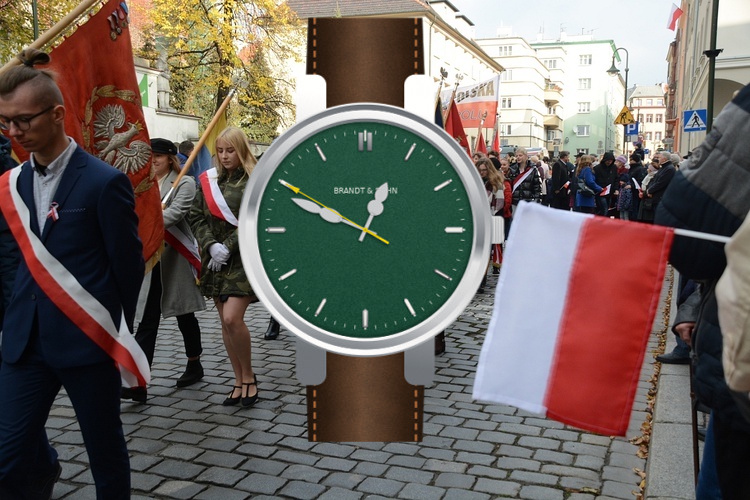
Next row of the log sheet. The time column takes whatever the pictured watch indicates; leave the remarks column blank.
12:48:50
